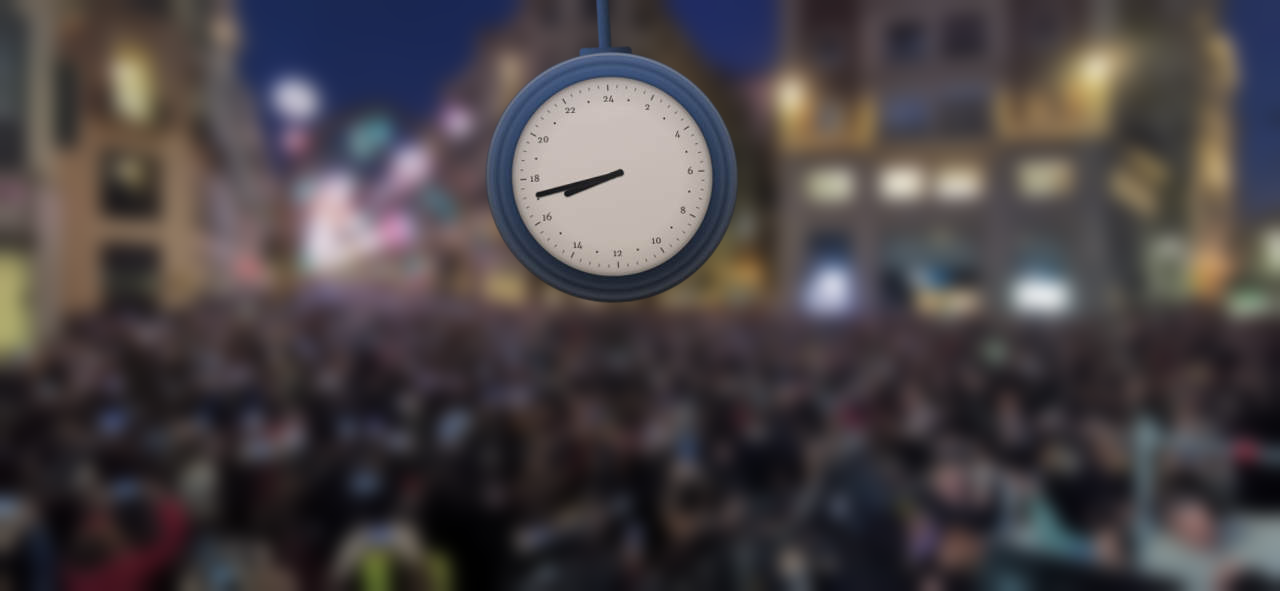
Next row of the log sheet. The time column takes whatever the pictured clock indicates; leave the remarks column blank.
16:43
